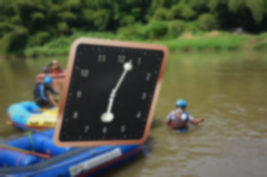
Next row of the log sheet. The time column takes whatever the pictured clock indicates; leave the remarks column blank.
6:03
